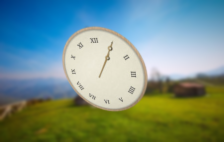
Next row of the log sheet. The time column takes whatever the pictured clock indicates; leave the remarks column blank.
1:05
